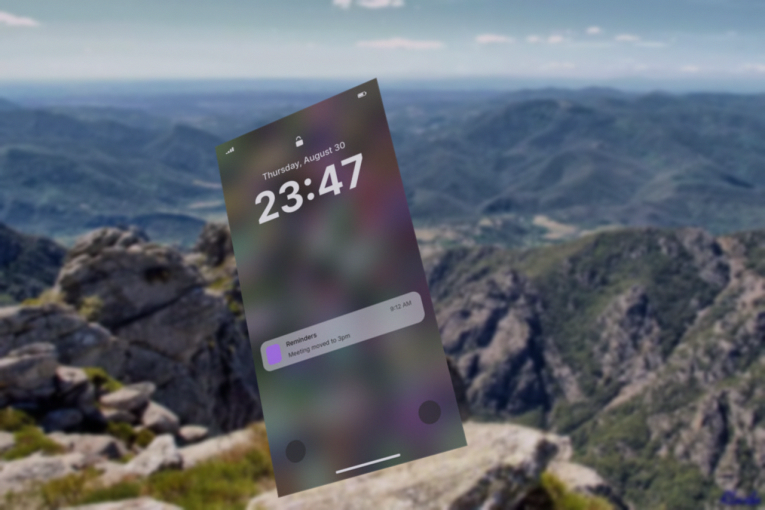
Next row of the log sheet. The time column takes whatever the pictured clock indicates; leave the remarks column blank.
23:47
